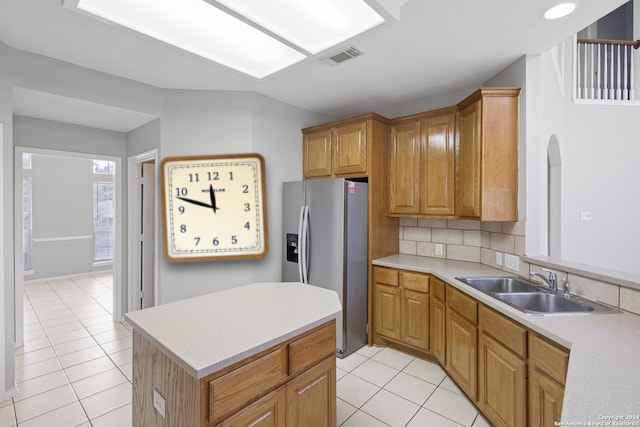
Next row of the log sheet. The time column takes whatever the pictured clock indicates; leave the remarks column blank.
11:48
